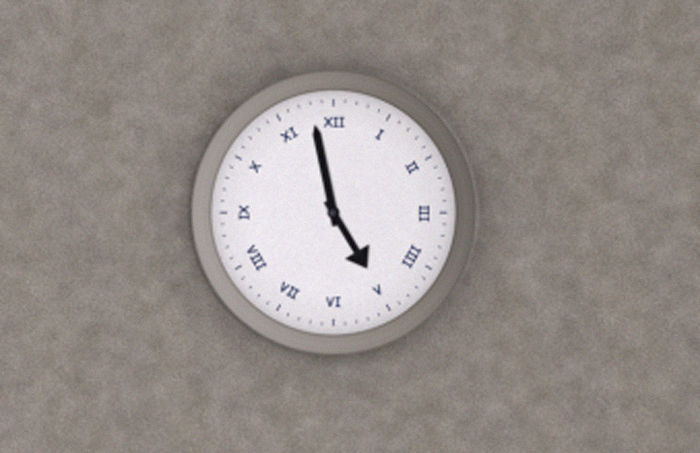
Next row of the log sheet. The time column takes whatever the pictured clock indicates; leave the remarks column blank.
4:58
